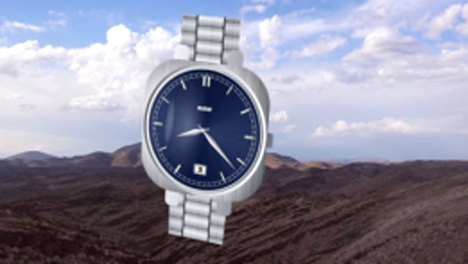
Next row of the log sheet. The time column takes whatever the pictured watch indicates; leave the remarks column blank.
8:22
